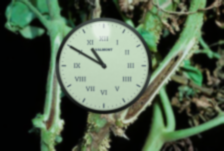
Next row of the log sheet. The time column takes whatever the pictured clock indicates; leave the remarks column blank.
10:50
